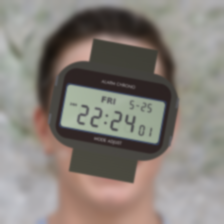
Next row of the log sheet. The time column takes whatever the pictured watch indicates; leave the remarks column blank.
22:24:01
